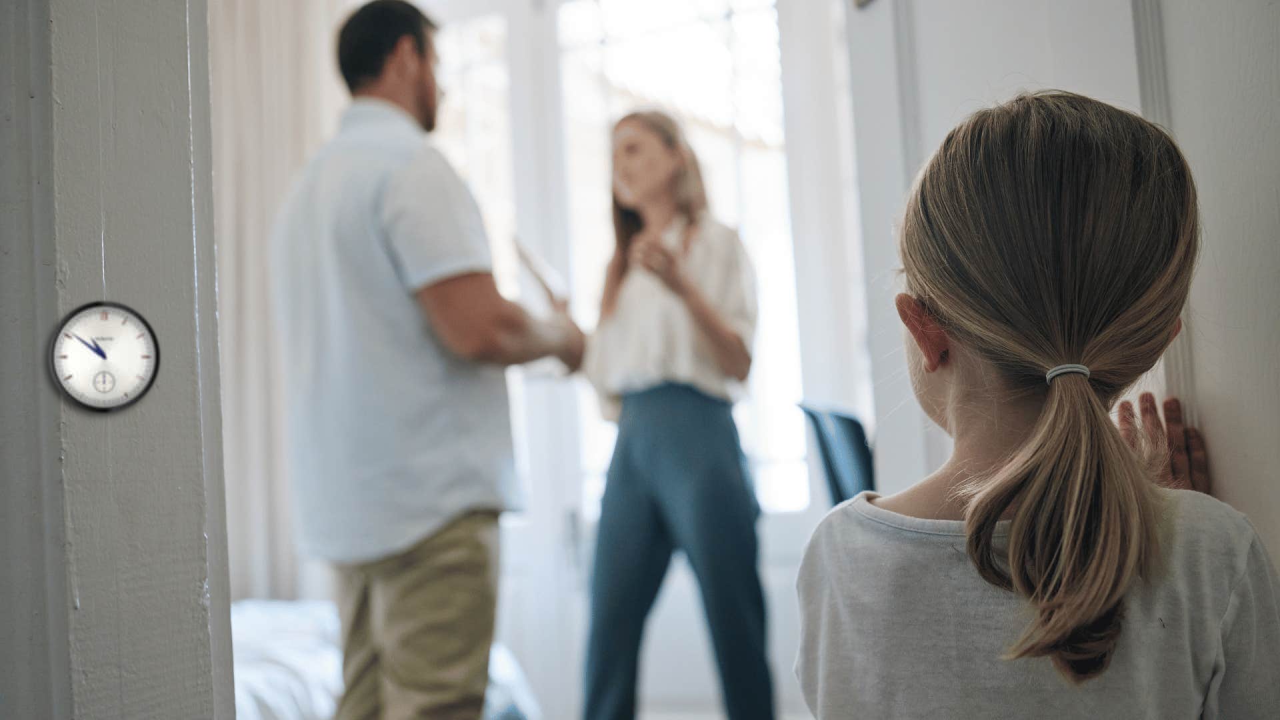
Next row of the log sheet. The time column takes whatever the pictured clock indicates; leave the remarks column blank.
10:51
